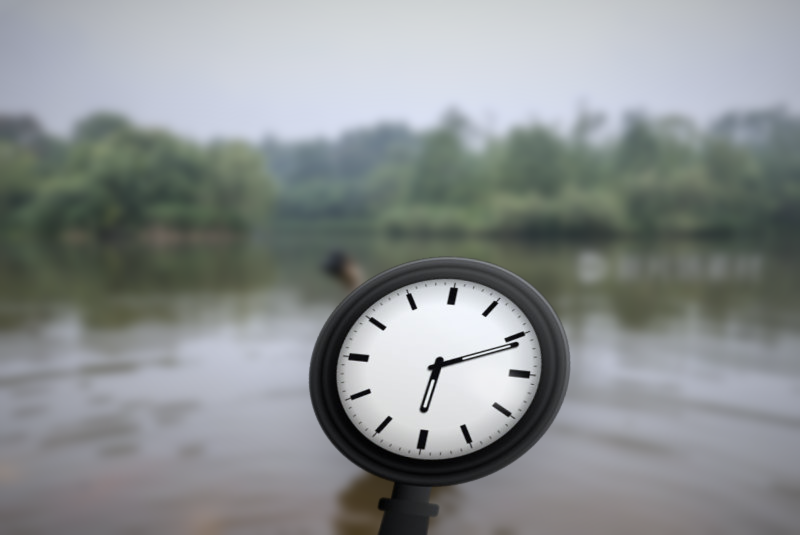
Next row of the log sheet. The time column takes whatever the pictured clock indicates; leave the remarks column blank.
6:11
